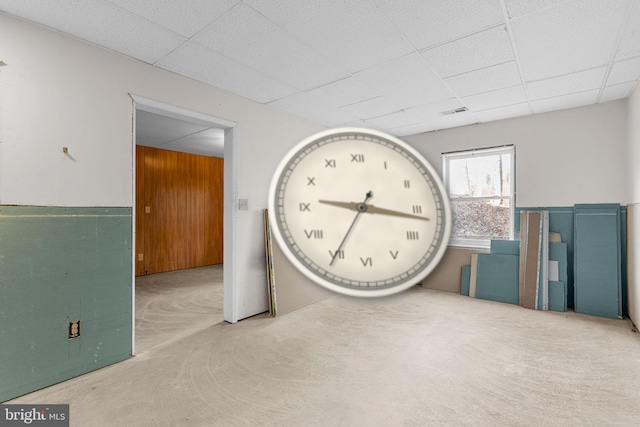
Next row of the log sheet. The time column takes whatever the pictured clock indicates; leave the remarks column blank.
9:16:35
